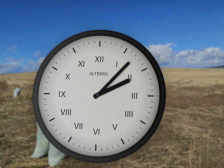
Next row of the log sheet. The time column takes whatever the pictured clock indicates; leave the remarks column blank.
2:07
